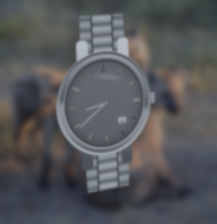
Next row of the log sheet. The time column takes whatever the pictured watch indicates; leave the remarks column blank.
8:39
